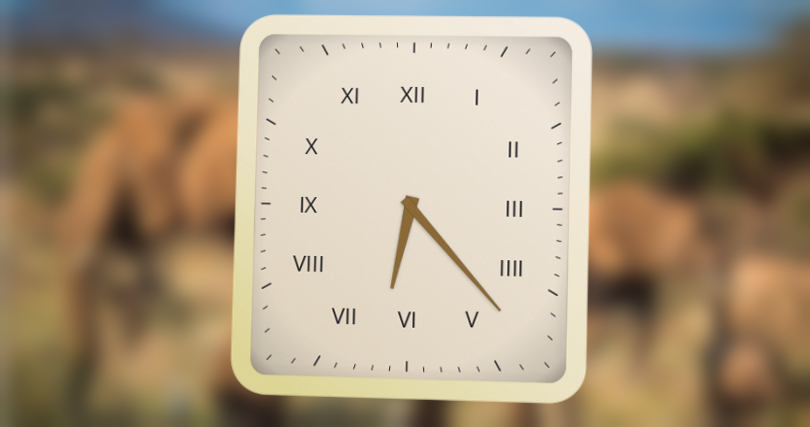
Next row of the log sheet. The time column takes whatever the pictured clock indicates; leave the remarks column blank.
6:23
